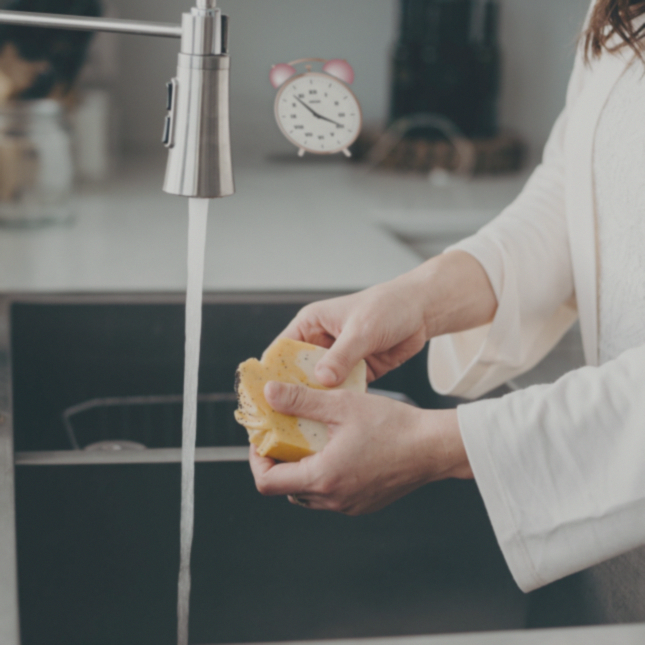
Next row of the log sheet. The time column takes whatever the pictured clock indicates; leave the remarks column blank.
3:53
